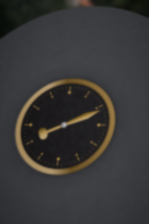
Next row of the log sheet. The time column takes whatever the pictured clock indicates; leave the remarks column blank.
8:11
